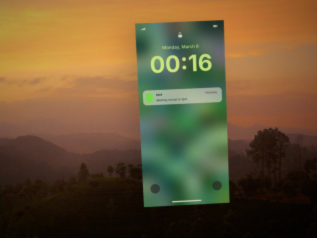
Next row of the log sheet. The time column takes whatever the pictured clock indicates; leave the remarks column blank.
0:16
